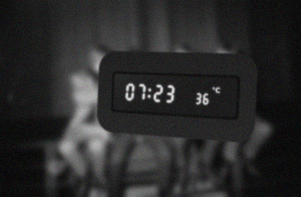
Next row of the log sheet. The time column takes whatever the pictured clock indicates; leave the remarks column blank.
7:23
